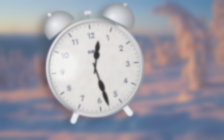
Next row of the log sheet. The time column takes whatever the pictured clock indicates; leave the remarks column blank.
12:28
